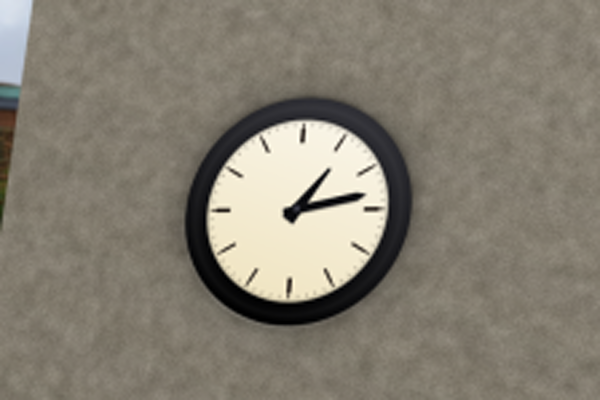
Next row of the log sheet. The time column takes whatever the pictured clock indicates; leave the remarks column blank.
1:13
